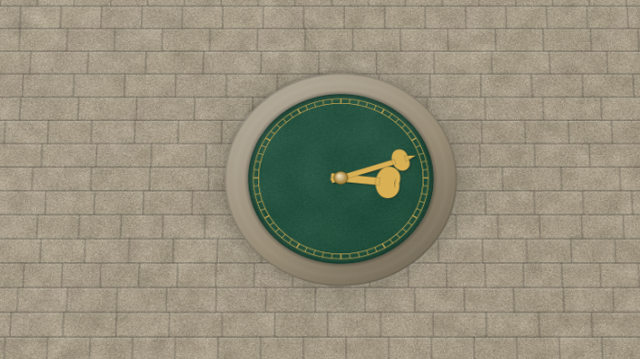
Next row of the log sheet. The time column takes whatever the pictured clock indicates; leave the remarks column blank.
3:12
